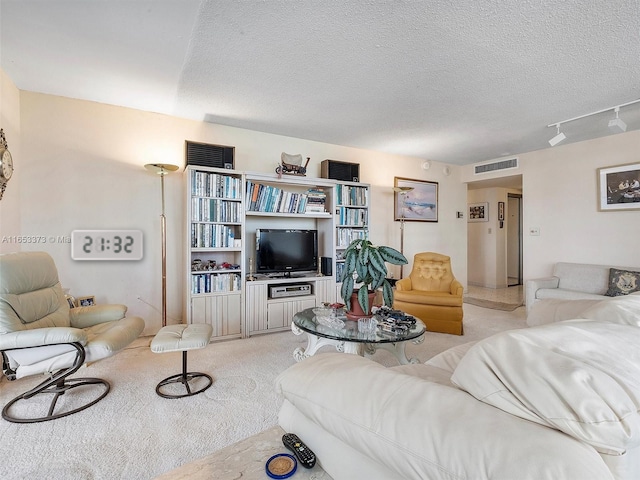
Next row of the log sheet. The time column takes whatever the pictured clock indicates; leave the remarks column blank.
21:32
